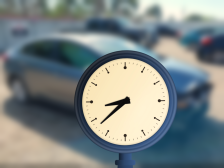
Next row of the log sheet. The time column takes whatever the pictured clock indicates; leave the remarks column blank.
8:38
